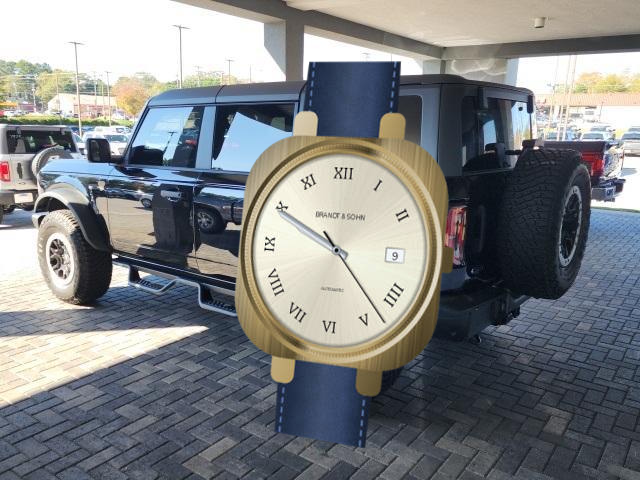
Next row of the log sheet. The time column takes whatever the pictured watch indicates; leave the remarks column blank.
9:49:23
